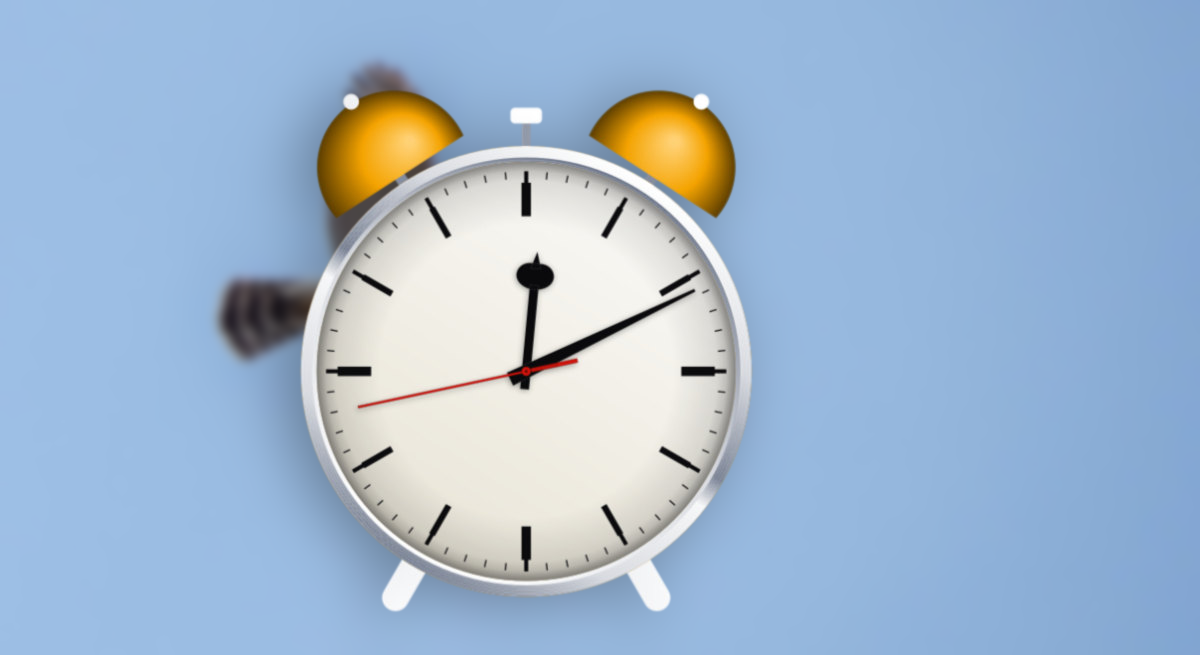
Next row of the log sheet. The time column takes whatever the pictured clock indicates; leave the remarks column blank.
12:10:43
